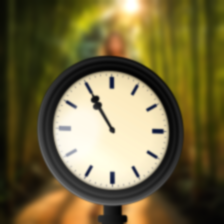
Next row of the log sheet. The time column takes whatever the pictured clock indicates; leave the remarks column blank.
10:55
